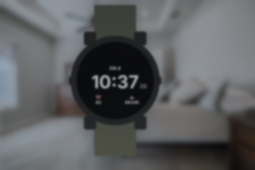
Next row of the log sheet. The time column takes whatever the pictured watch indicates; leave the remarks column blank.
10:37
